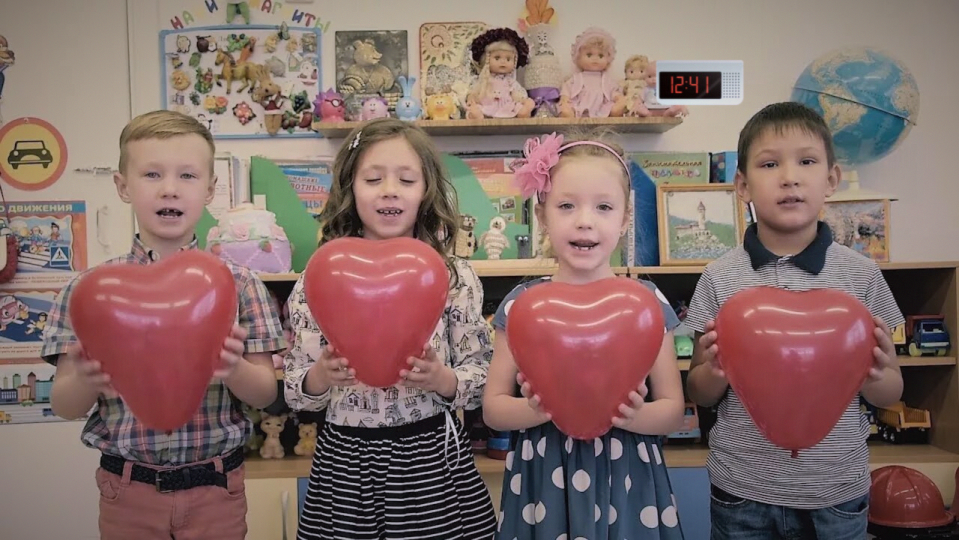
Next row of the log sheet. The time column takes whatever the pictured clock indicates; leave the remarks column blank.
12:41
